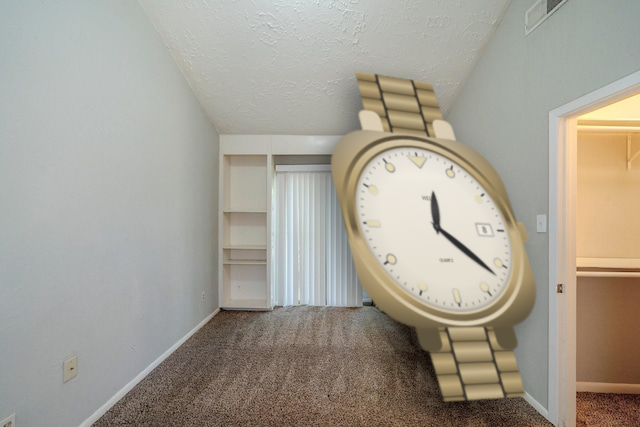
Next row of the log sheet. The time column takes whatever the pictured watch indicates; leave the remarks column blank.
12:22
